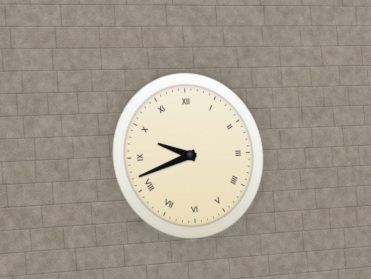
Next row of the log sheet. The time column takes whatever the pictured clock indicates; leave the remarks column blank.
9:42
